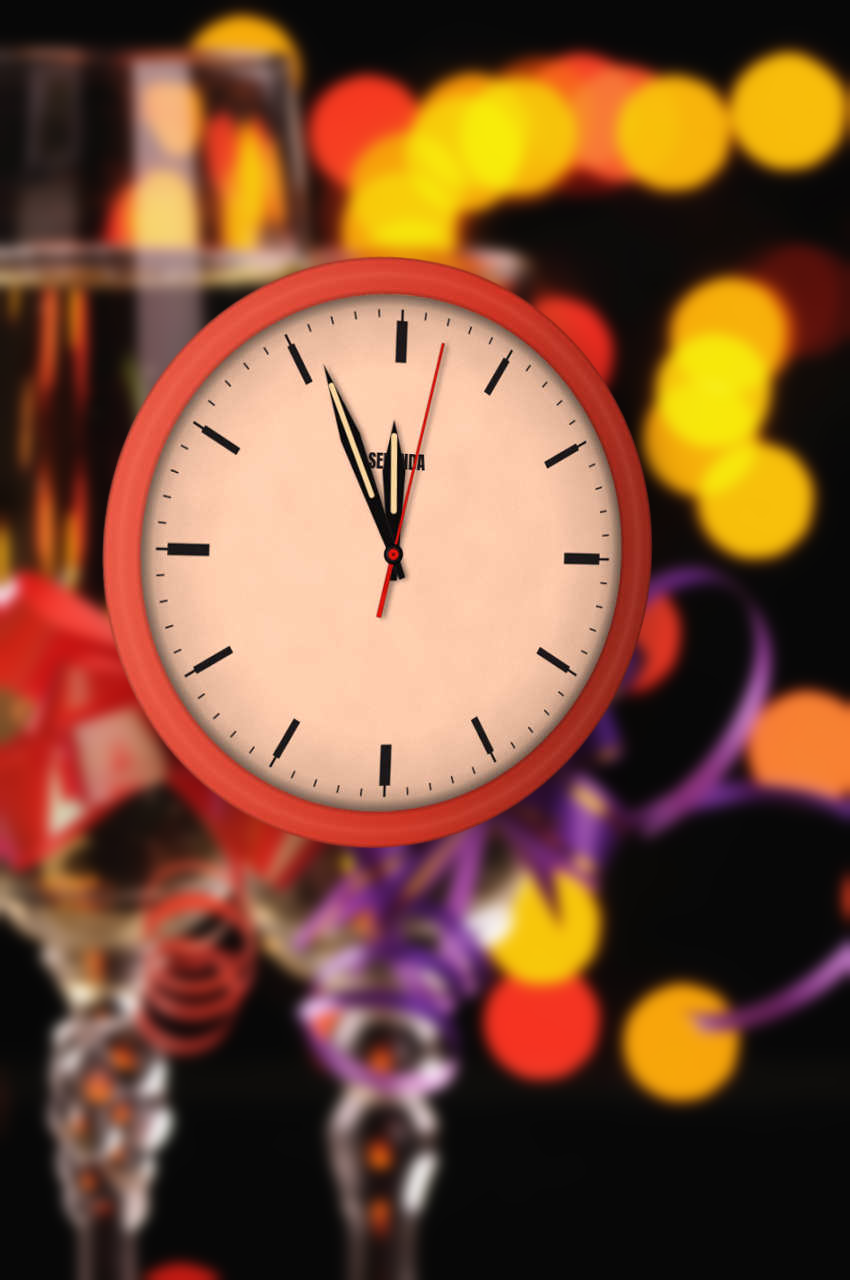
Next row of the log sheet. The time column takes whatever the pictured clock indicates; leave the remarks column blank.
11:56:02
